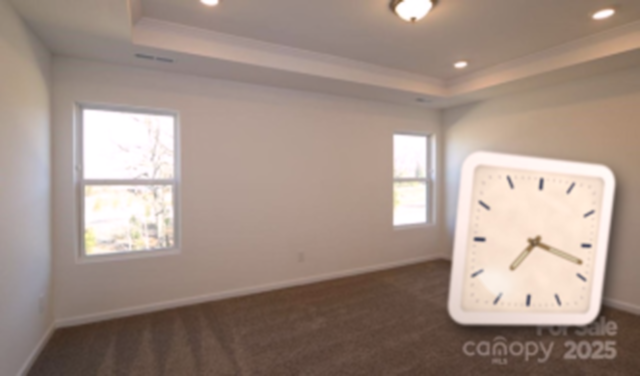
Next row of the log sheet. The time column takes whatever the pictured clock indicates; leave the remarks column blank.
7:18
